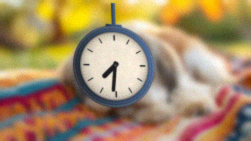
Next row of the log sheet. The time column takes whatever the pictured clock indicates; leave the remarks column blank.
7:31
